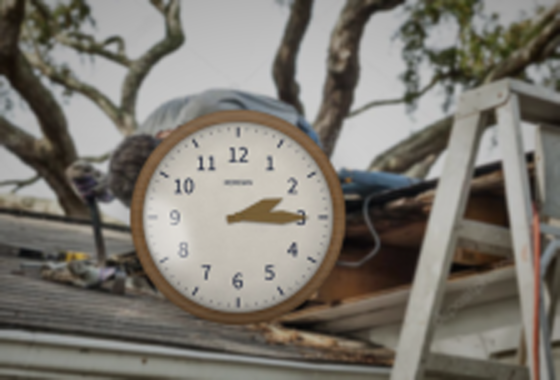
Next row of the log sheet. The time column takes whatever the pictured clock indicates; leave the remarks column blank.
2:15
